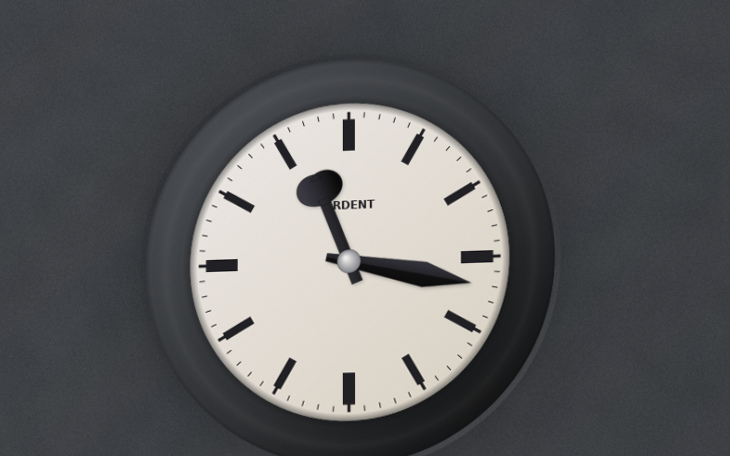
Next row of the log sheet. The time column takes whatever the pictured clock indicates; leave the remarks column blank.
11:17
